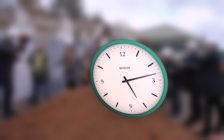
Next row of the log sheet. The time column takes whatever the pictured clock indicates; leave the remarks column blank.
5:13
